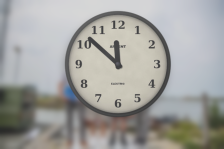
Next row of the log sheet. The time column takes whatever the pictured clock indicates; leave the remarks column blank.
11:52
